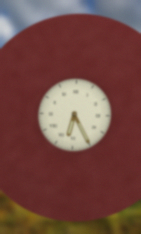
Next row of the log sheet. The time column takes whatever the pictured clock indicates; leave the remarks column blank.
6:25
